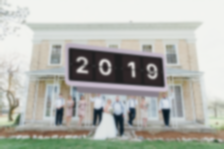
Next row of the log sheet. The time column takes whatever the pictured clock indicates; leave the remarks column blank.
20:19
